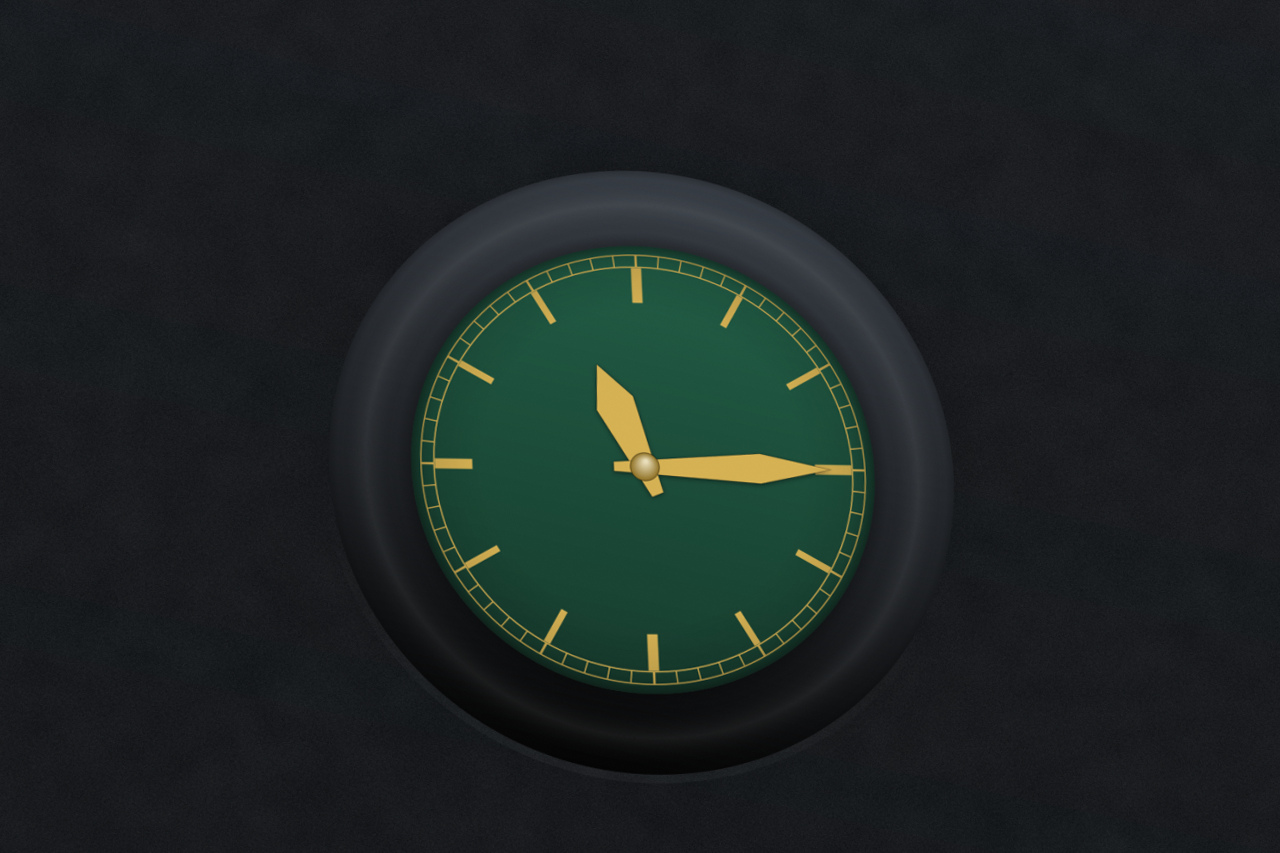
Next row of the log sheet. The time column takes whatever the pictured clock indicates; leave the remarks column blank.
11:15
